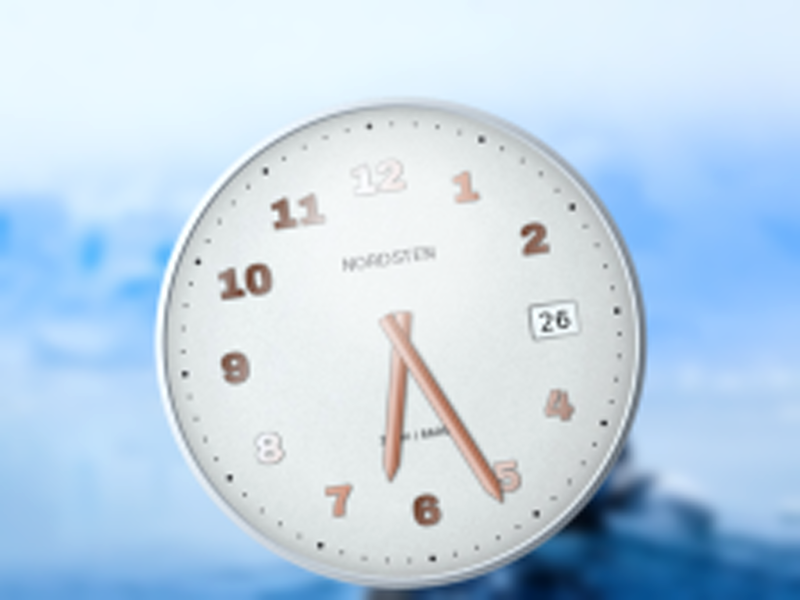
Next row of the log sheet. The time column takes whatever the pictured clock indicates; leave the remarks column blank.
6:26
